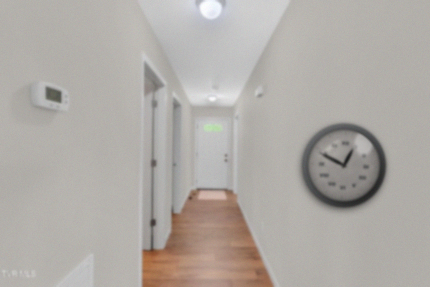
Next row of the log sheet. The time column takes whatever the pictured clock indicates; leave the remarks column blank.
12:49
